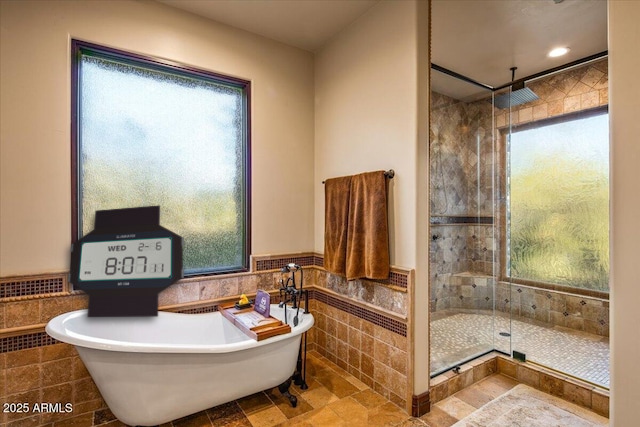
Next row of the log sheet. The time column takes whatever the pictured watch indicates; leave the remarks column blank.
8:07:11
